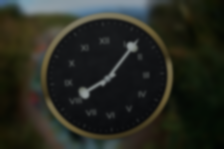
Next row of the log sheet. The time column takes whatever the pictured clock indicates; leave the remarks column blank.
8:07
